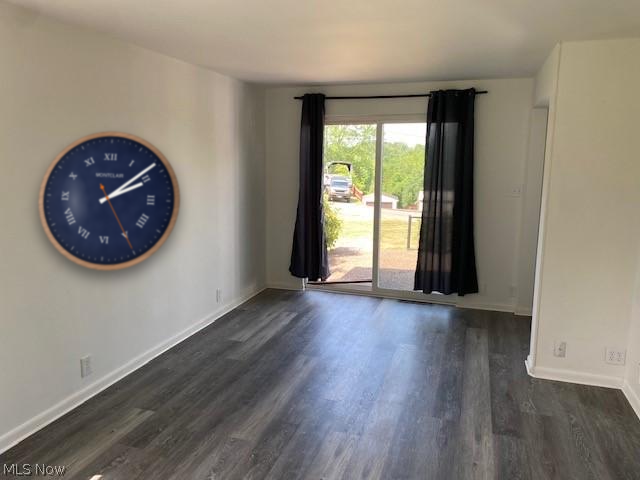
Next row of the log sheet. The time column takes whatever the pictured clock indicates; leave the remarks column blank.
2:08:25
